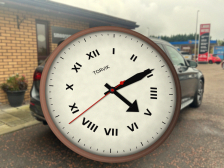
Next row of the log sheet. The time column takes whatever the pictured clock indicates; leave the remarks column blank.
5:14:43
